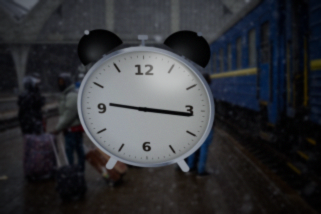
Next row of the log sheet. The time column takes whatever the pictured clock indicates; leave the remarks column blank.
9:16
